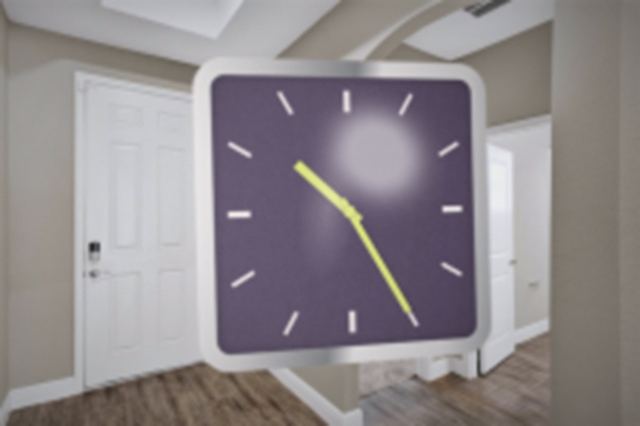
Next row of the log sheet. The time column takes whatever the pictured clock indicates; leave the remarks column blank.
10:25
